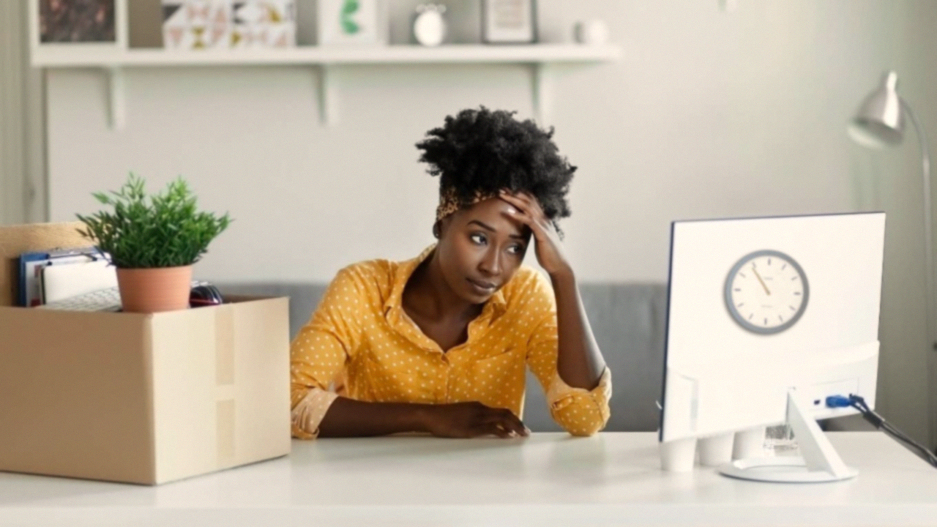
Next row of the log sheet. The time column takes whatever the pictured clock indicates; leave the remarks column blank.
10:54
